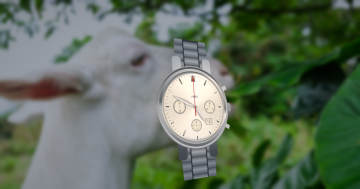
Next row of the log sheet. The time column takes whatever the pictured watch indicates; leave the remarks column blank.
4:49
